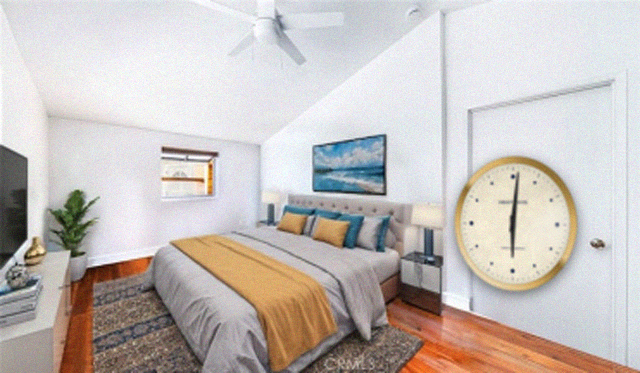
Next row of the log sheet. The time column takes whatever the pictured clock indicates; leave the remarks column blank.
6:01
